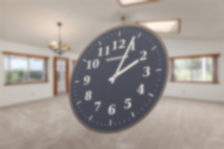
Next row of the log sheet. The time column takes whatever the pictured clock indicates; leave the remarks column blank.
2:04
